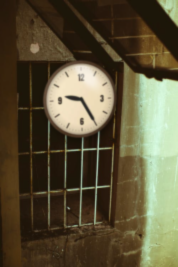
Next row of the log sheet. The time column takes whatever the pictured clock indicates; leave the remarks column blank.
9:25
